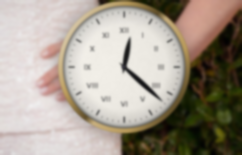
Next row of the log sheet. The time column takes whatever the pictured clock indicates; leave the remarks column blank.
12:22
